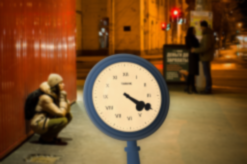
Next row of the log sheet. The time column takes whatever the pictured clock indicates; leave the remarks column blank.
4:20
